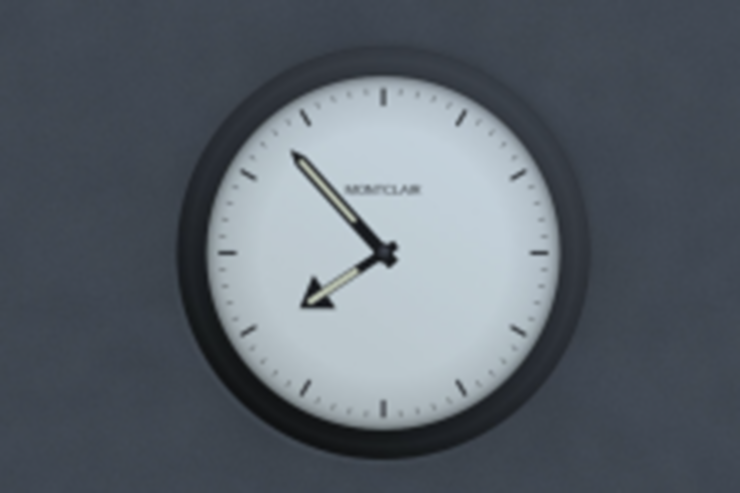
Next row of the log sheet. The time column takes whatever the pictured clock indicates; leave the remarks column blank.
7:53
